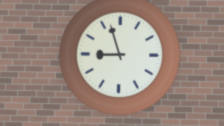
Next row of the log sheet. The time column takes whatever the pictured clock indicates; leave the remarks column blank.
8:57
